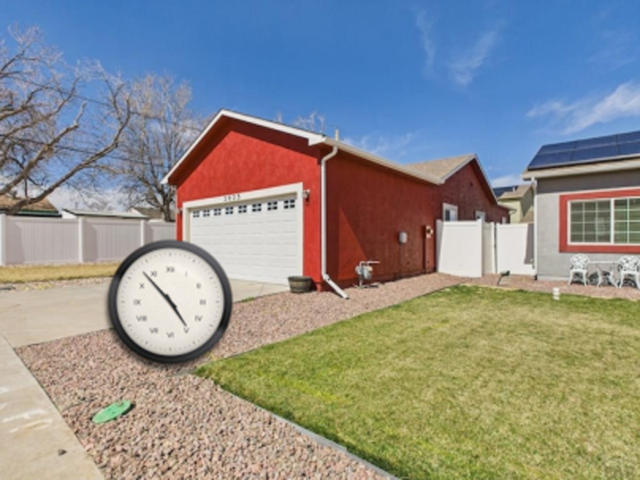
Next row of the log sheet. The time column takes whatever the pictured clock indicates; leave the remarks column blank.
4:53
